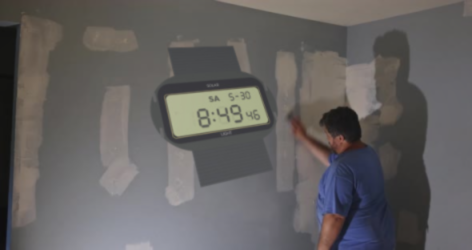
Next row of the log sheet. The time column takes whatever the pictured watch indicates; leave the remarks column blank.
8:49:46
